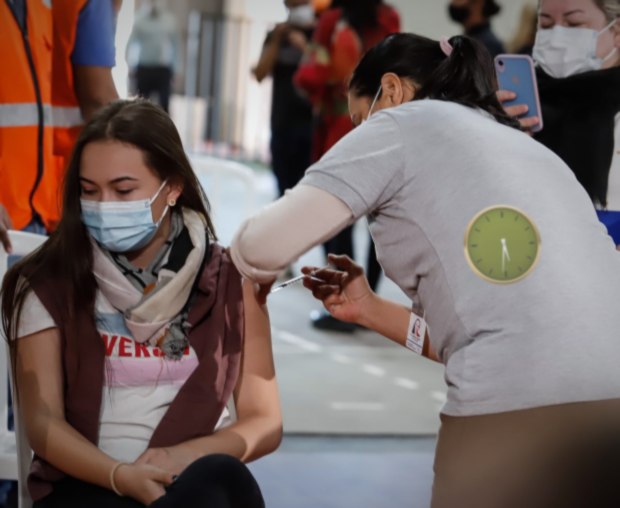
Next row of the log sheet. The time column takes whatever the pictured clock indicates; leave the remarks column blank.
5:31
